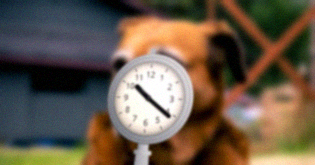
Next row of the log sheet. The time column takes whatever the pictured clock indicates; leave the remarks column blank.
10:21
